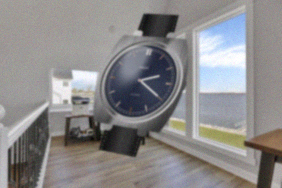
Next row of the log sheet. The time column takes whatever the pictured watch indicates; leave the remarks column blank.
2:20
